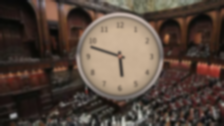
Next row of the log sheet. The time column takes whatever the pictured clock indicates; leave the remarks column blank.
5:48
